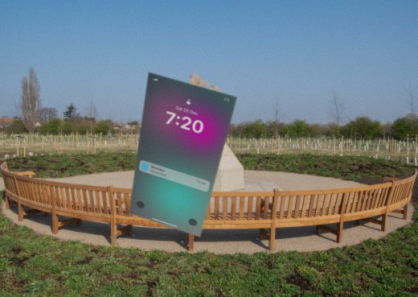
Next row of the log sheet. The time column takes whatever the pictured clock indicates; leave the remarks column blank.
7:20
